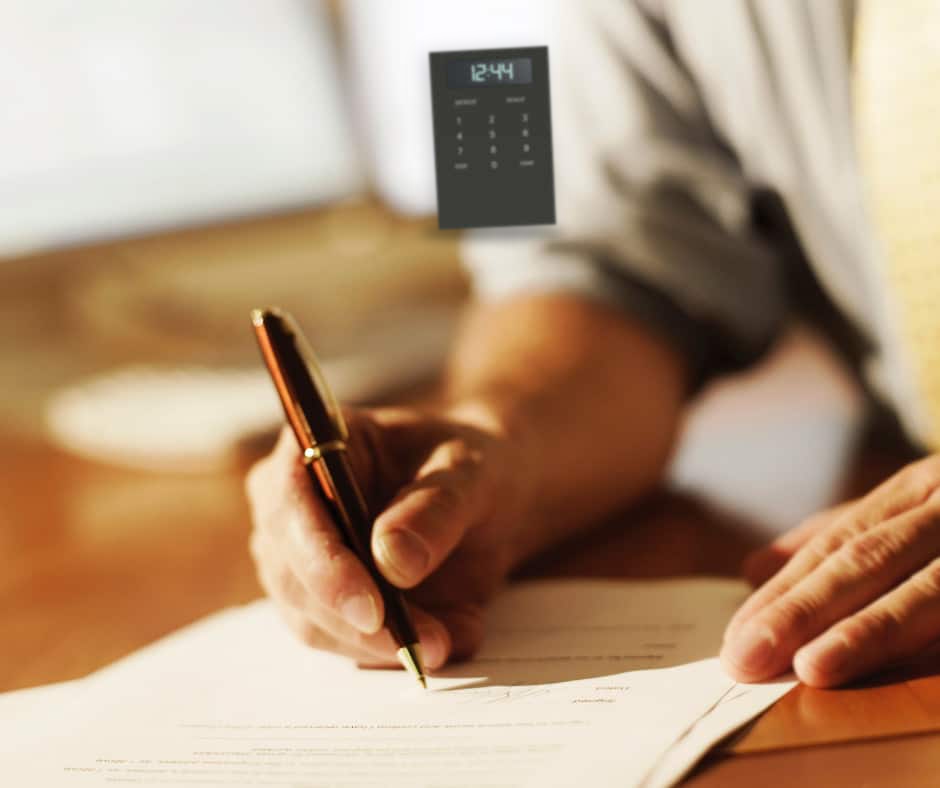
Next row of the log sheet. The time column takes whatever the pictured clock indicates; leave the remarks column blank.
12:44
